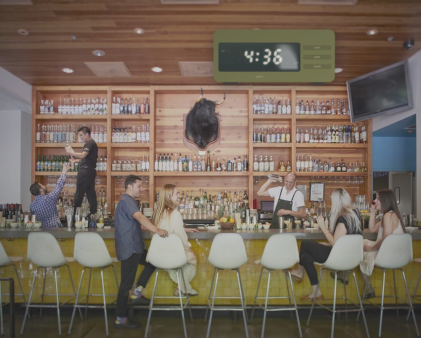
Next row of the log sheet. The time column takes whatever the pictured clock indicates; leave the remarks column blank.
4:36
